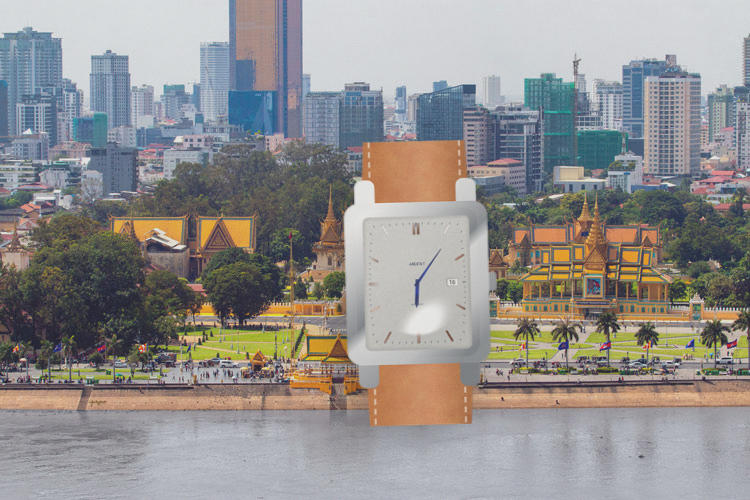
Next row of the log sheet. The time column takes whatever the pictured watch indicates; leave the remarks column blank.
6:06
